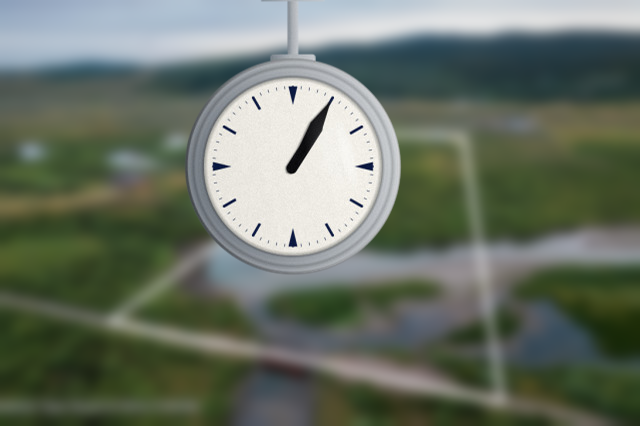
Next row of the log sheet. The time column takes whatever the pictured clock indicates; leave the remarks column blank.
1:05
